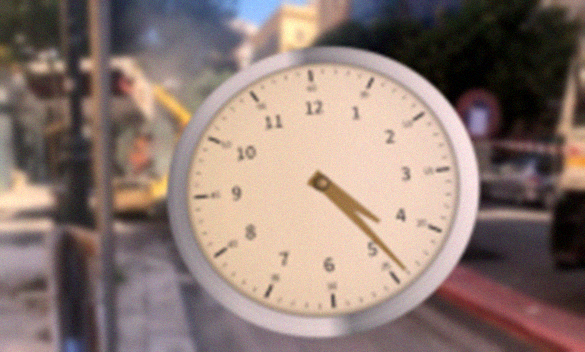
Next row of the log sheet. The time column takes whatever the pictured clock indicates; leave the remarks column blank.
4:24
